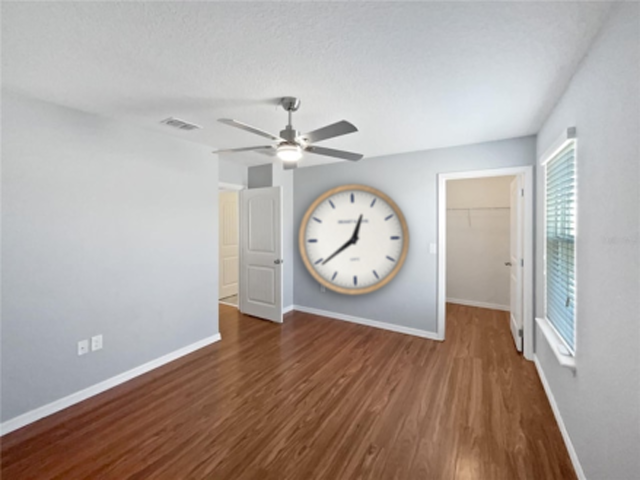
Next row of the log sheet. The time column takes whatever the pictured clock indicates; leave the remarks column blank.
12:39
